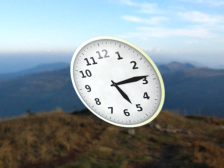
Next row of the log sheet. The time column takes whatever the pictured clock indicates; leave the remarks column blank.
5:14
